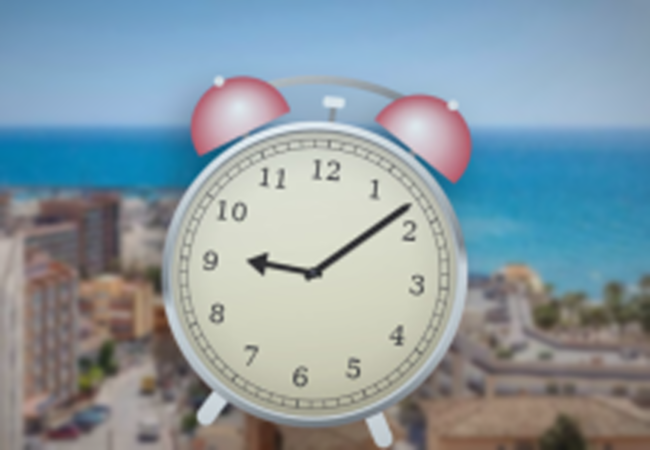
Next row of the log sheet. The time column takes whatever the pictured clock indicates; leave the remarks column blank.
9:08
